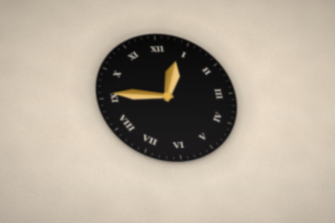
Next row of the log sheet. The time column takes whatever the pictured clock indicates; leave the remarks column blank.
12:46
